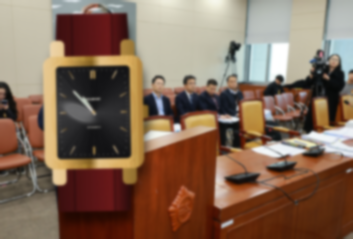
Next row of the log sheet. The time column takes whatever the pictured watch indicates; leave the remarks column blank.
10:53
